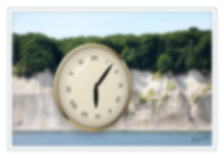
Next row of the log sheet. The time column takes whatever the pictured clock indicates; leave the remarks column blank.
6:07
